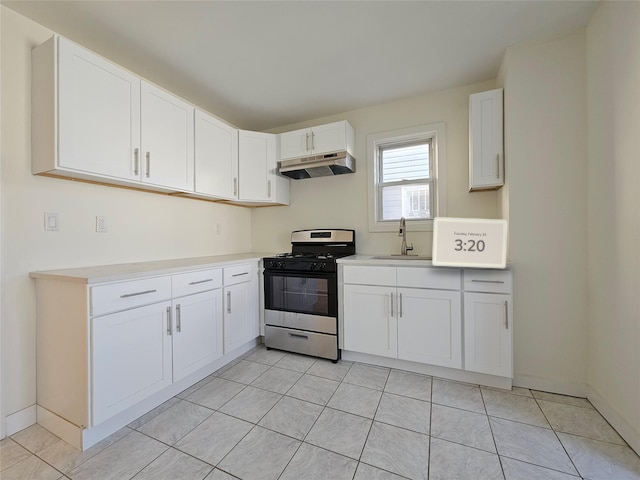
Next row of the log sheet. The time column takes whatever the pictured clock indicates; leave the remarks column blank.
3:20
